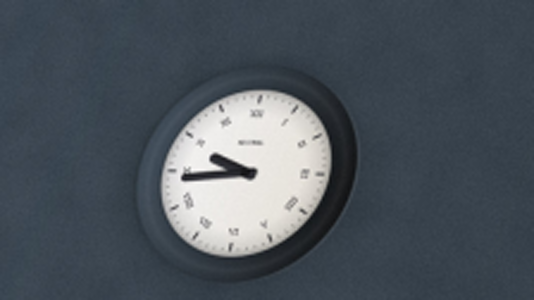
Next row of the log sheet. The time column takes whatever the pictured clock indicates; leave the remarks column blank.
9:44
